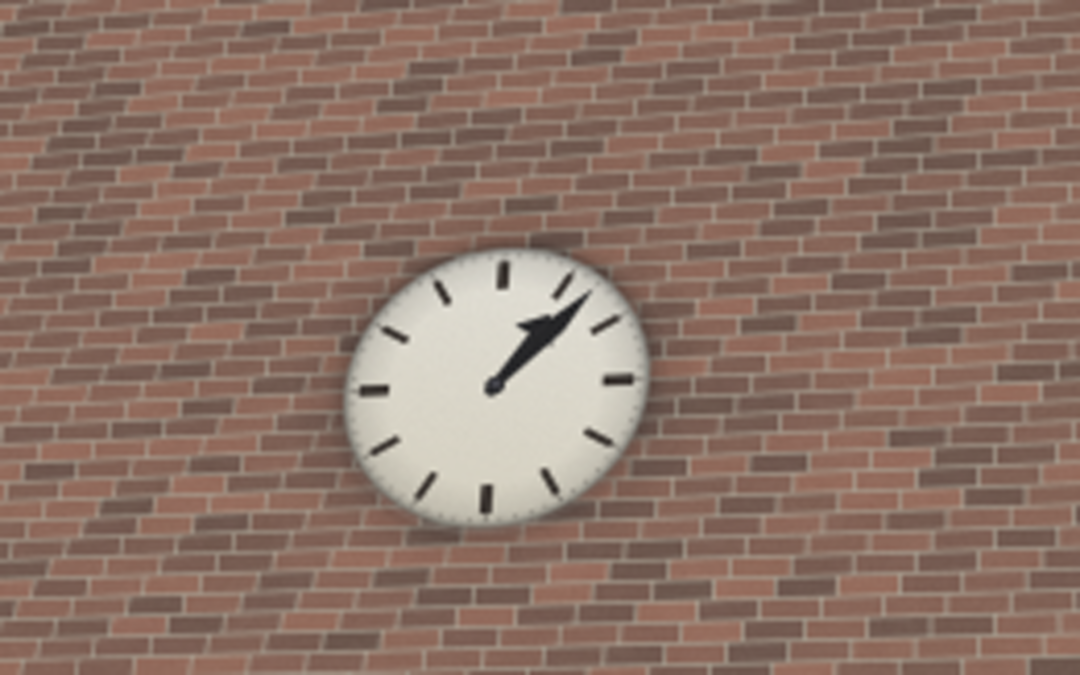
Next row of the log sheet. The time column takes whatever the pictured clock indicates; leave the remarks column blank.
1:07
